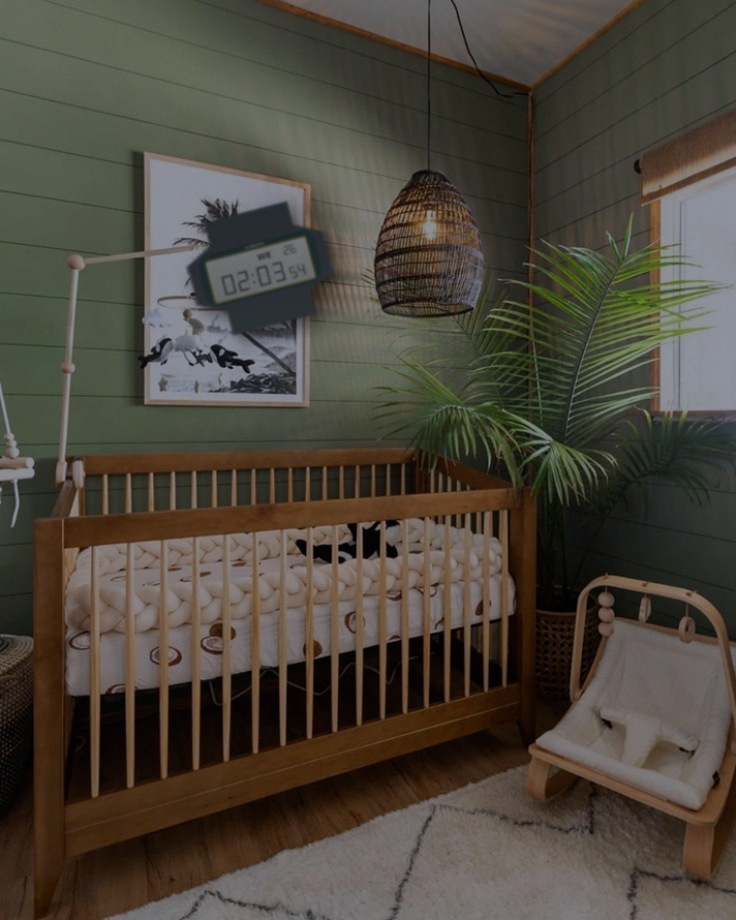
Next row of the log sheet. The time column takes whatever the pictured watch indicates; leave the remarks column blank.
2:03:54
